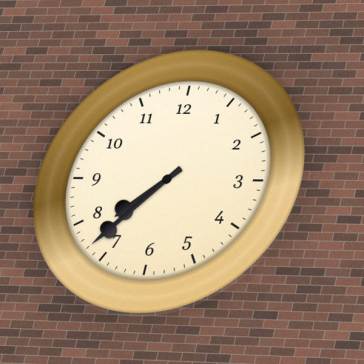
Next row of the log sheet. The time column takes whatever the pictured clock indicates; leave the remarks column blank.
7:37
